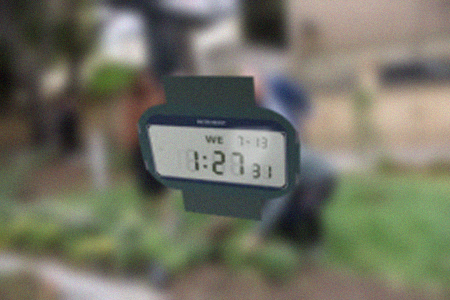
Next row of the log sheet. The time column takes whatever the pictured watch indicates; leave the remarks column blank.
1:27:31
